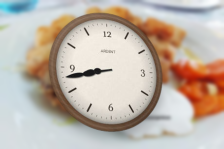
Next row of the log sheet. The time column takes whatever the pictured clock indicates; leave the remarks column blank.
8:43
